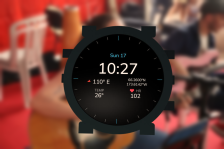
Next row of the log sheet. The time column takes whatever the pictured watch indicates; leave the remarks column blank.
10:27
